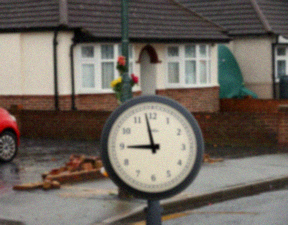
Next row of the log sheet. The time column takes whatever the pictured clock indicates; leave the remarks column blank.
8:58
